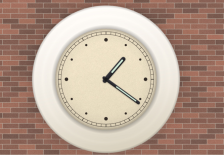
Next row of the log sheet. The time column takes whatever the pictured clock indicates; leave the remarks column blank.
1:21
